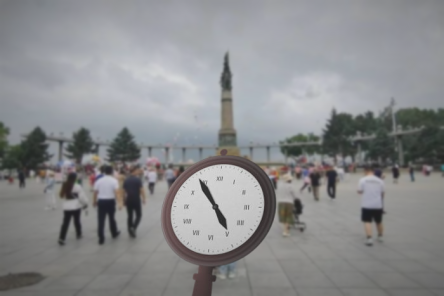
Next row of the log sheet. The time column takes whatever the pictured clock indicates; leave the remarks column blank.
4:54
